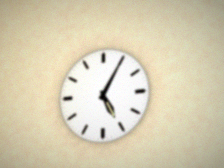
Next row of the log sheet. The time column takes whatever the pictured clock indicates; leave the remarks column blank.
5:05
